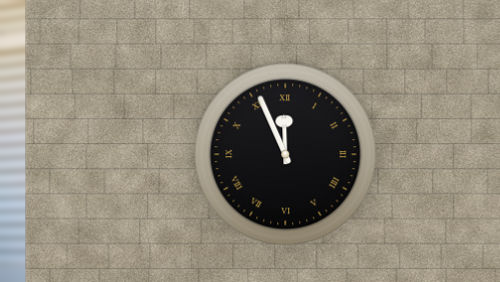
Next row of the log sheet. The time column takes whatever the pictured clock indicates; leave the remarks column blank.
11:56
